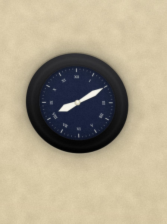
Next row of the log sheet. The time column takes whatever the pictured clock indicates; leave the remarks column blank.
8:10
